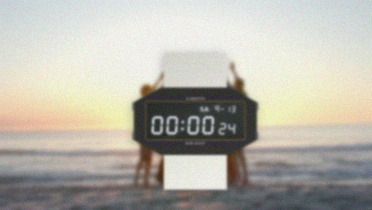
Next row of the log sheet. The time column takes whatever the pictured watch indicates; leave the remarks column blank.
0:00:24
